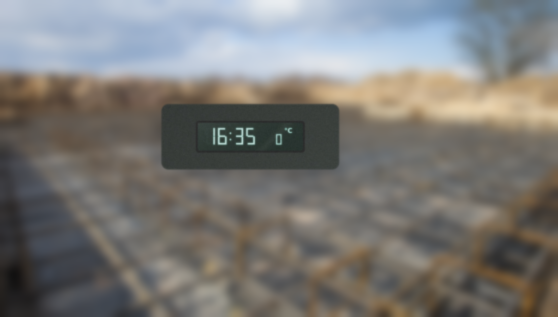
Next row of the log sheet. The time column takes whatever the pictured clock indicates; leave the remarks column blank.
16:35
